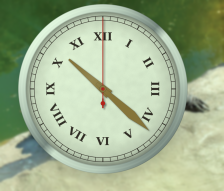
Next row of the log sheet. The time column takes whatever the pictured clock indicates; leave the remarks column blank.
10:22:00
